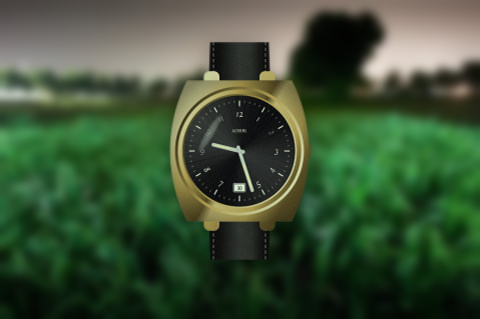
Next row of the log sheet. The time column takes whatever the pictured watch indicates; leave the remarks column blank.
9:27
